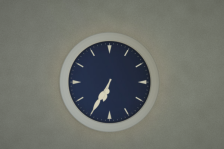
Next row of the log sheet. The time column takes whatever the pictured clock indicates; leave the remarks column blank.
6:35
